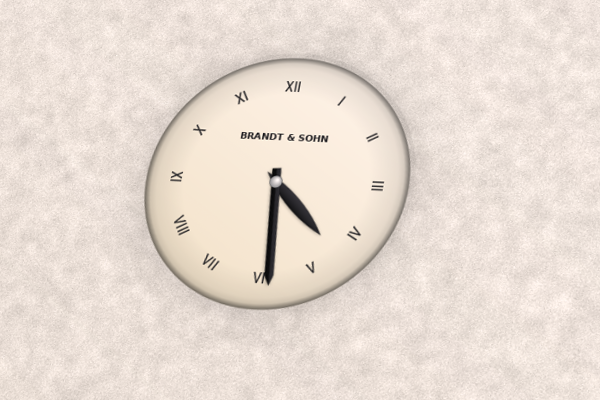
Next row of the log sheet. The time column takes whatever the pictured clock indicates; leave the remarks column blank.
4:29
